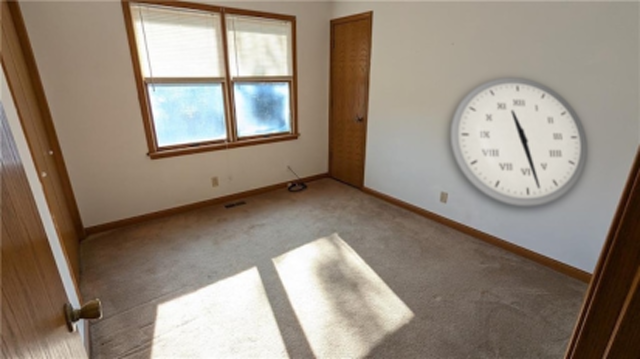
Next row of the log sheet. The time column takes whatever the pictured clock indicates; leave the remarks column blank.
11:28
